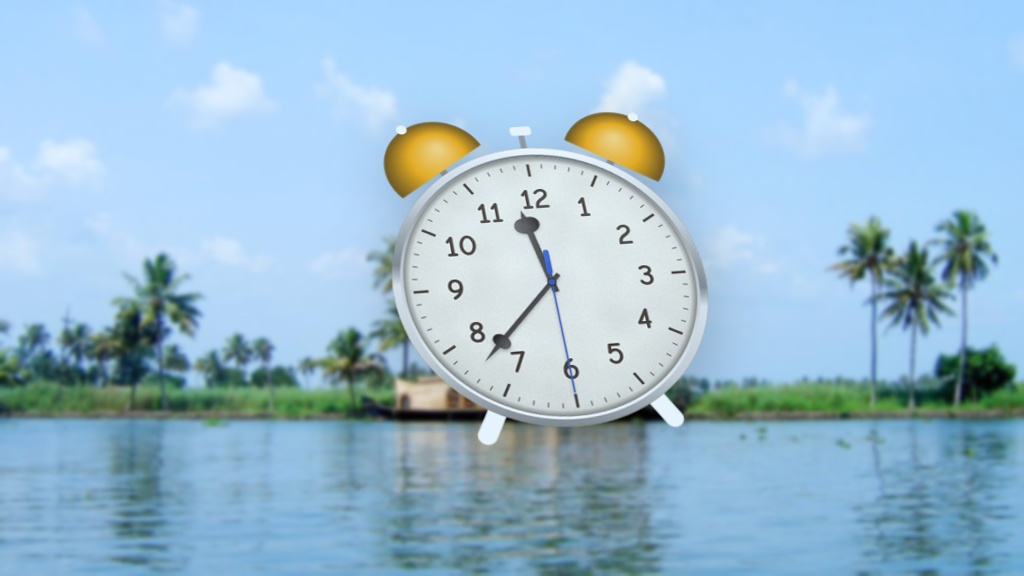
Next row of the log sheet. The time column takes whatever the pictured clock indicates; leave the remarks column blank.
11:37:30
